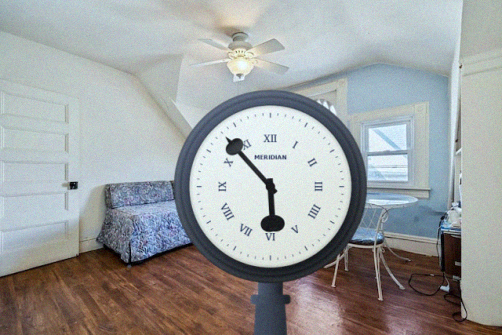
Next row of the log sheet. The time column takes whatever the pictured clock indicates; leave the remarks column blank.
5:53
